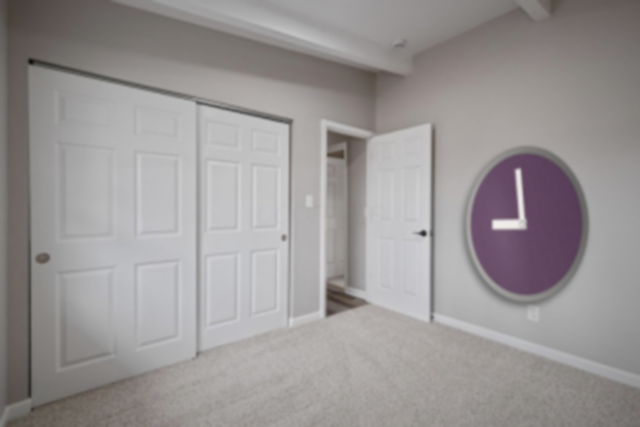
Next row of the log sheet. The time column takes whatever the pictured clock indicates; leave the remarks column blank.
8:59
